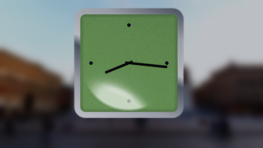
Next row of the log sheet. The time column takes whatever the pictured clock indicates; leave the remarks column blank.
8:16
